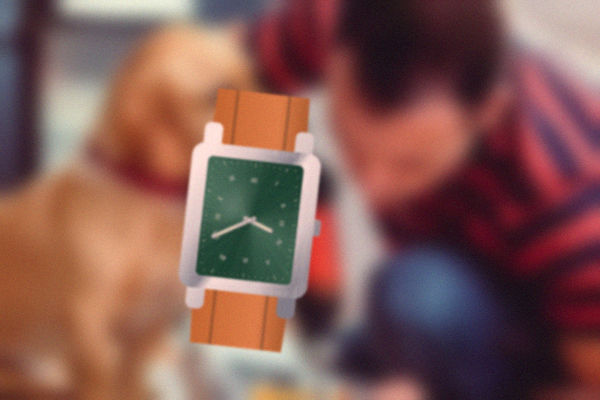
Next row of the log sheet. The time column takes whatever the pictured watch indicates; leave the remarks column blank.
3:40
